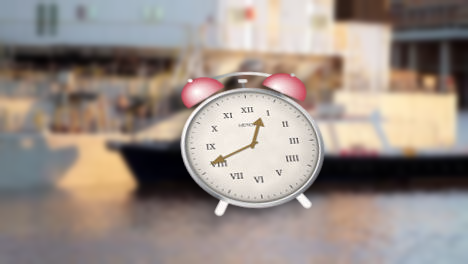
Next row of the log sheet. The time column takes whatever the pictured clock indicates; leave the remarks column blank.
12:41
